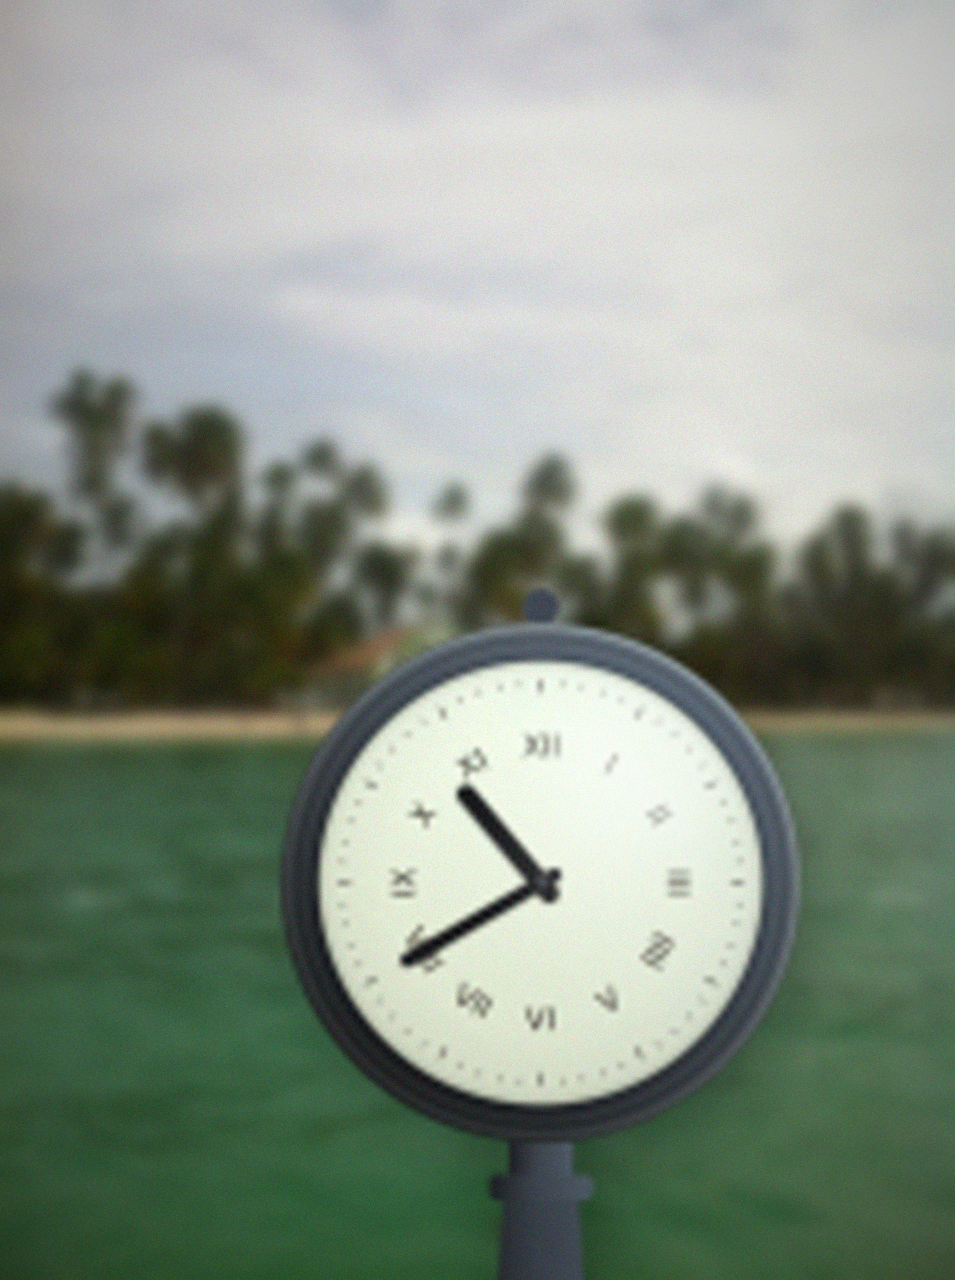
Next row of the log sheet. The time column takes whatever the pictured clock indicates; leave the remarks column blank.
10:40
